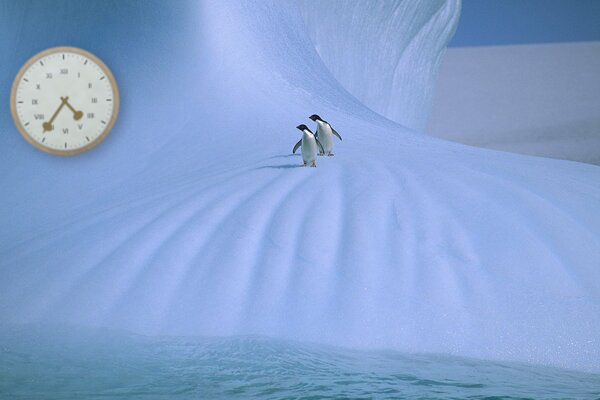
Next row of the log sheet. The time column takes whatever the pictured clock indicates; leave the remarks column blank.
4:36
